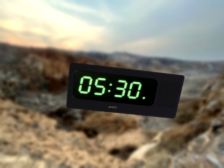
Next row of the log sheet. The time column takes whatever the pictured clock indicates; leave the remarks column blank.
5:30
